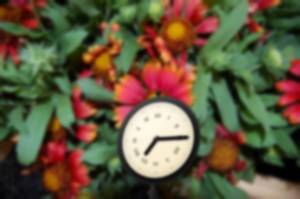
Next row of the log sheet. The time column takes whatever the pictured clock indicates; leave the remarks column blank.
7:15
